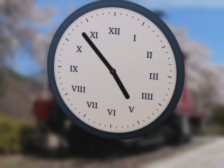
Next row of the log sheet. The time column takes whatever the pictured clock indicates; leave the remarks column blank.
4:53
